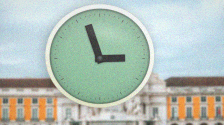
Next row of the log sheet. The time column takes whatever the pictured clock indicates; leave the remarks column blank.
2:57
